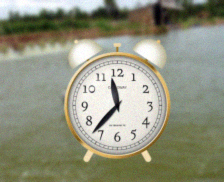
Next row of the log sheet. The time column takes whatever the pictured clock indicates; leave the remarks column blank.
11:37
